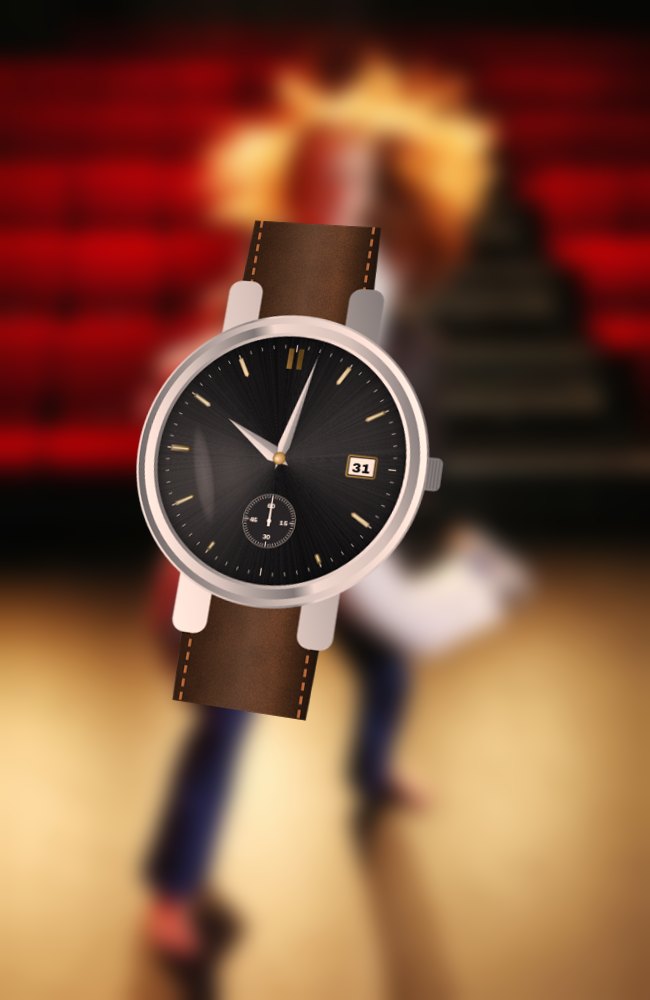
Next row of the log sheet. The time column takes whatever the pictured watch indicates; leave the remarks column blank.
10:02
